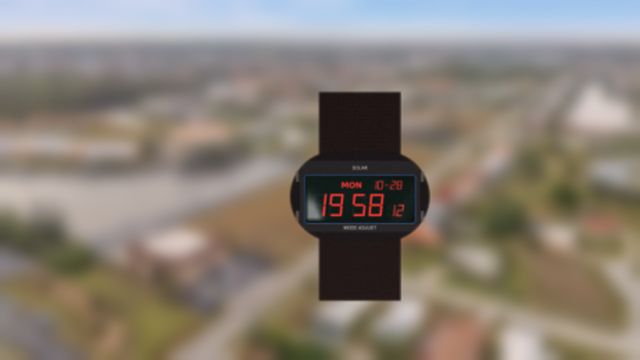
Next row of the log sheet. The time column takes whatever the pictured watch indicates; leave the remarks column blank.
19:58:12
